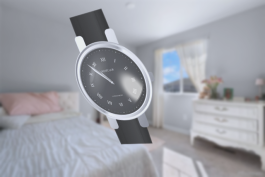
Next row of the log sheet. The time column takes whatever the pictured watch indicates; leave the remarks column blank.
10:53
